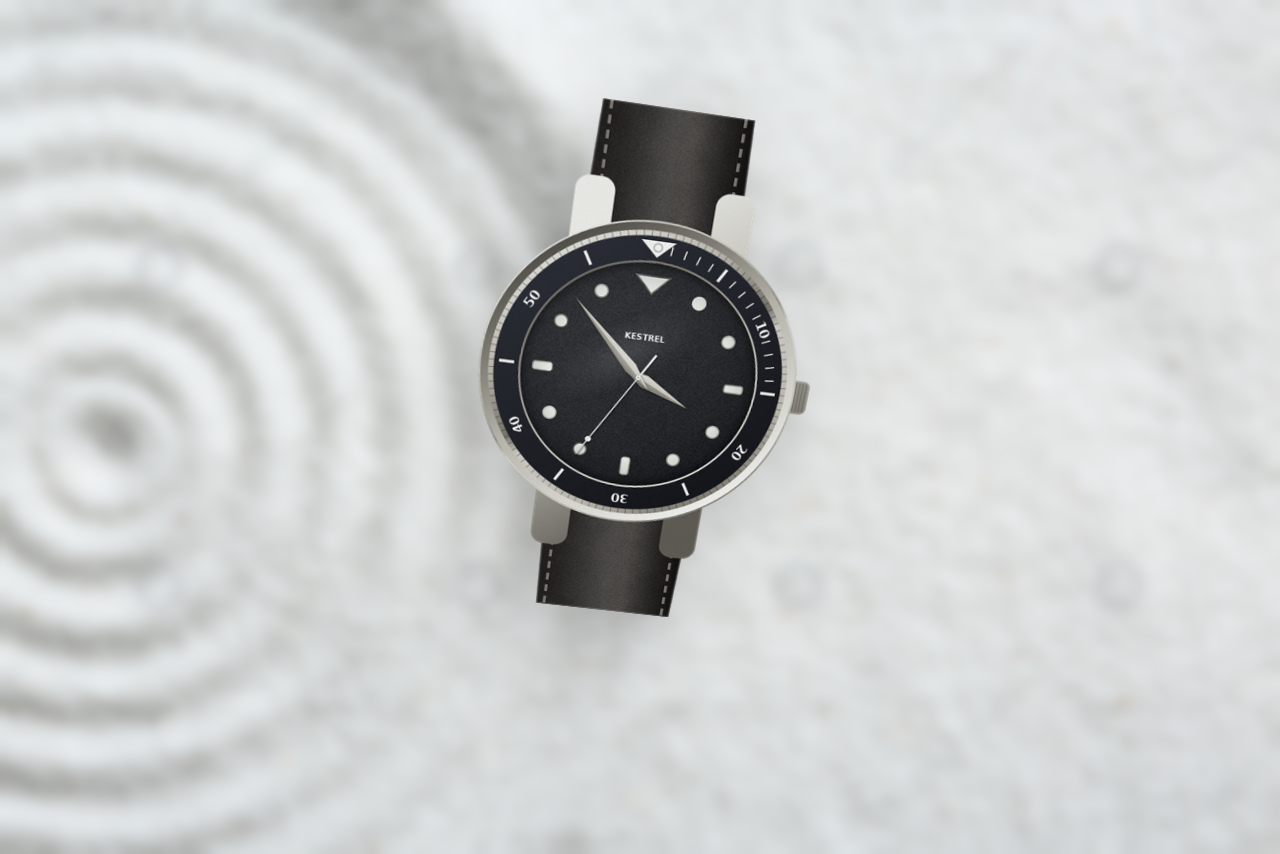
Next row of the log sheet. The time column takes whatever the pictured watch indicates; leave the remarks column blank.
3:52:35
